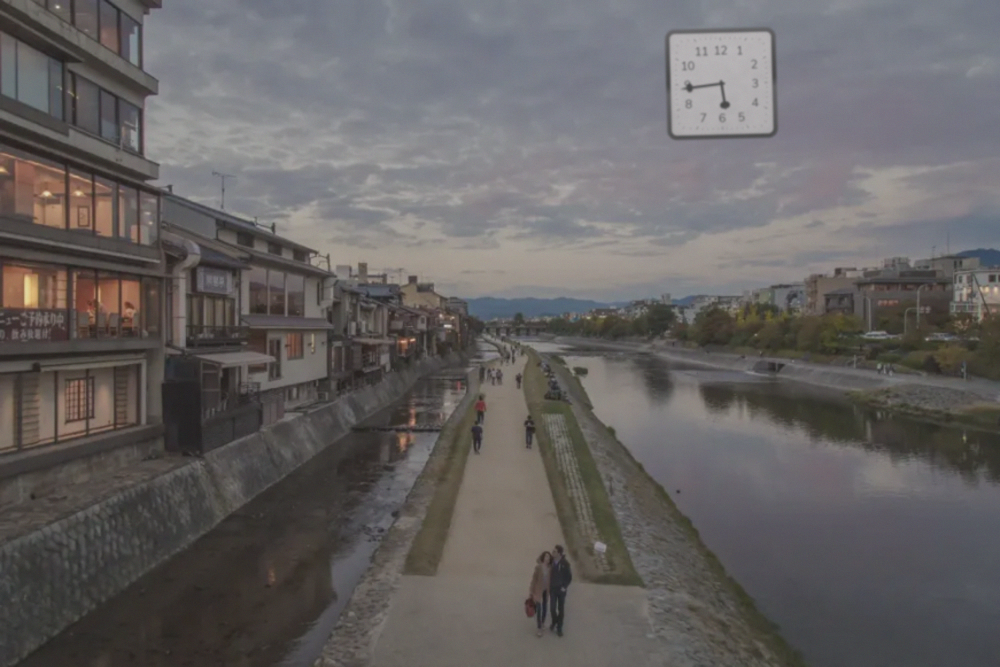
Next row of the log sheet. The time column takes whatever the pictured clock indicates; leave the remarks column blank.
5:44
